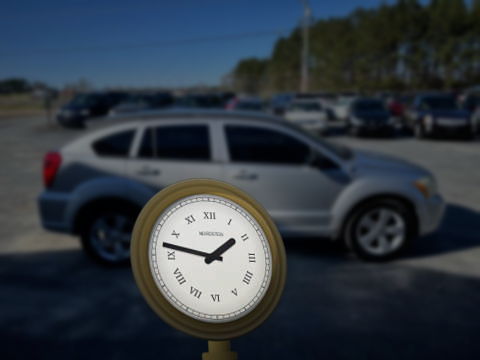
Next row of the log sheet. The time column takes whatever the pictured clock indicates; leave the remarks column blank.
1:47
